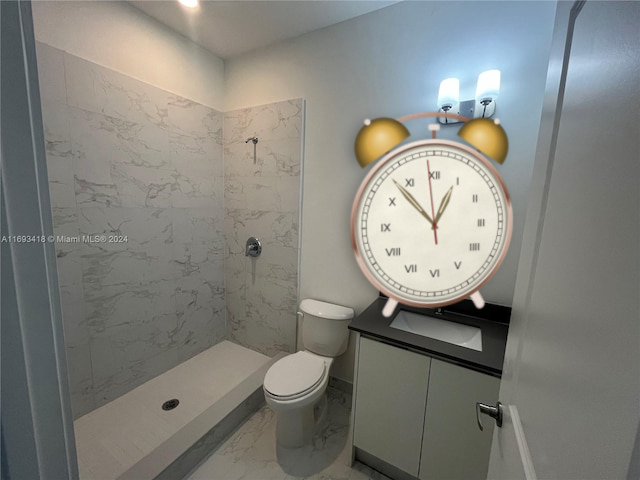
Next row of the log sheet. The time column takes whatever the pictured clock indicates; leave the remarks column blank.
12:52:59
